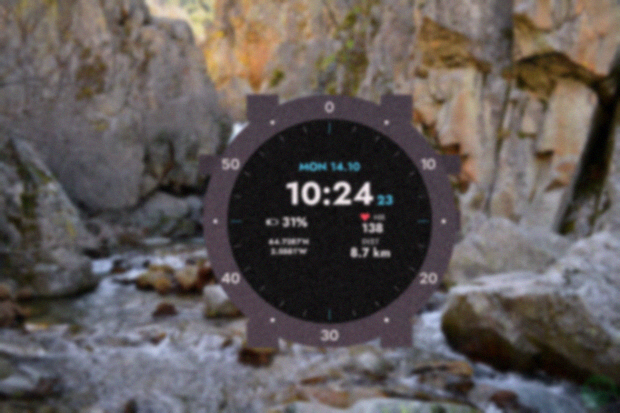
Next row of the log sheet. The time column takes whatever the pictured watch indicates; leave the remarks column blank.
10:24
